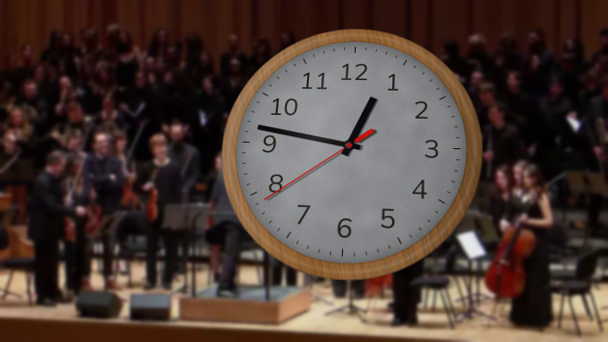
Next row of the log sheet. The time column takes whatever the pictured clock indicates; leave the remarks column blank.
12:46:39
